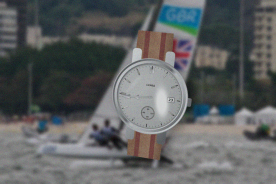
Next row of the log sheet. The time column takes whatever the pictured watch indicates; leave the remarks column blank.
8:44
